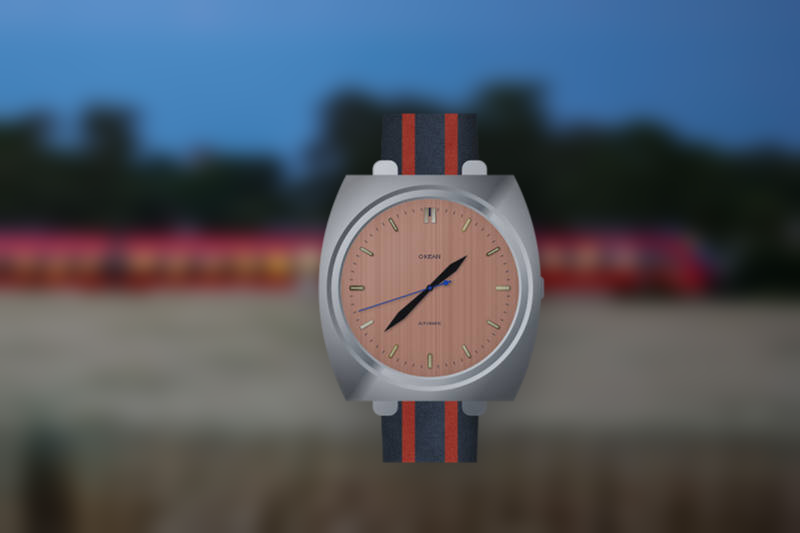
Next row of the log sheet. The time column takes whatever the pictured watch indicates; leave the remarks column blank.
1:37:42
